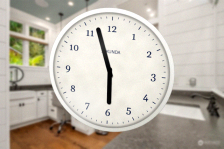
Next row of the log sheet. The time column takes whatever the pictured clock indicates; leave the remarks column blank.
5:57
